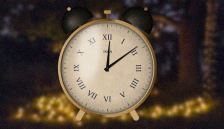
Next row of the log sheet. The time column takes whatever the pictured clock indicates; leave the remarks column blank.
12:09
